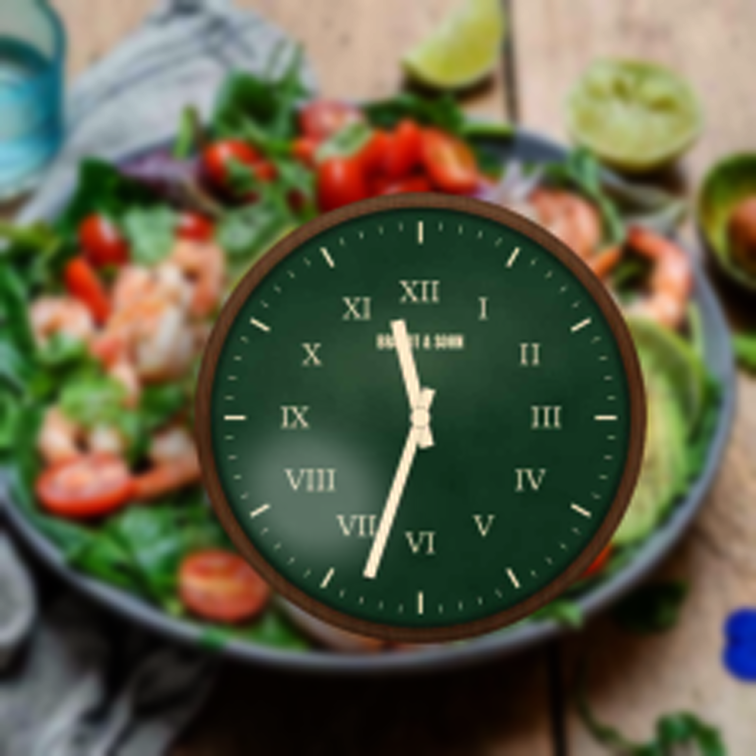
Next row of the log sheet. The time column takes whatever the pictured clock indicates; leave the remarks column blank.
11:33
